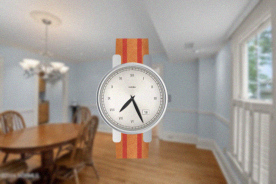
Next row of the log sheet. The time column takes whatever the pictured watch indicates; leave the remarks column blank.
7:26
